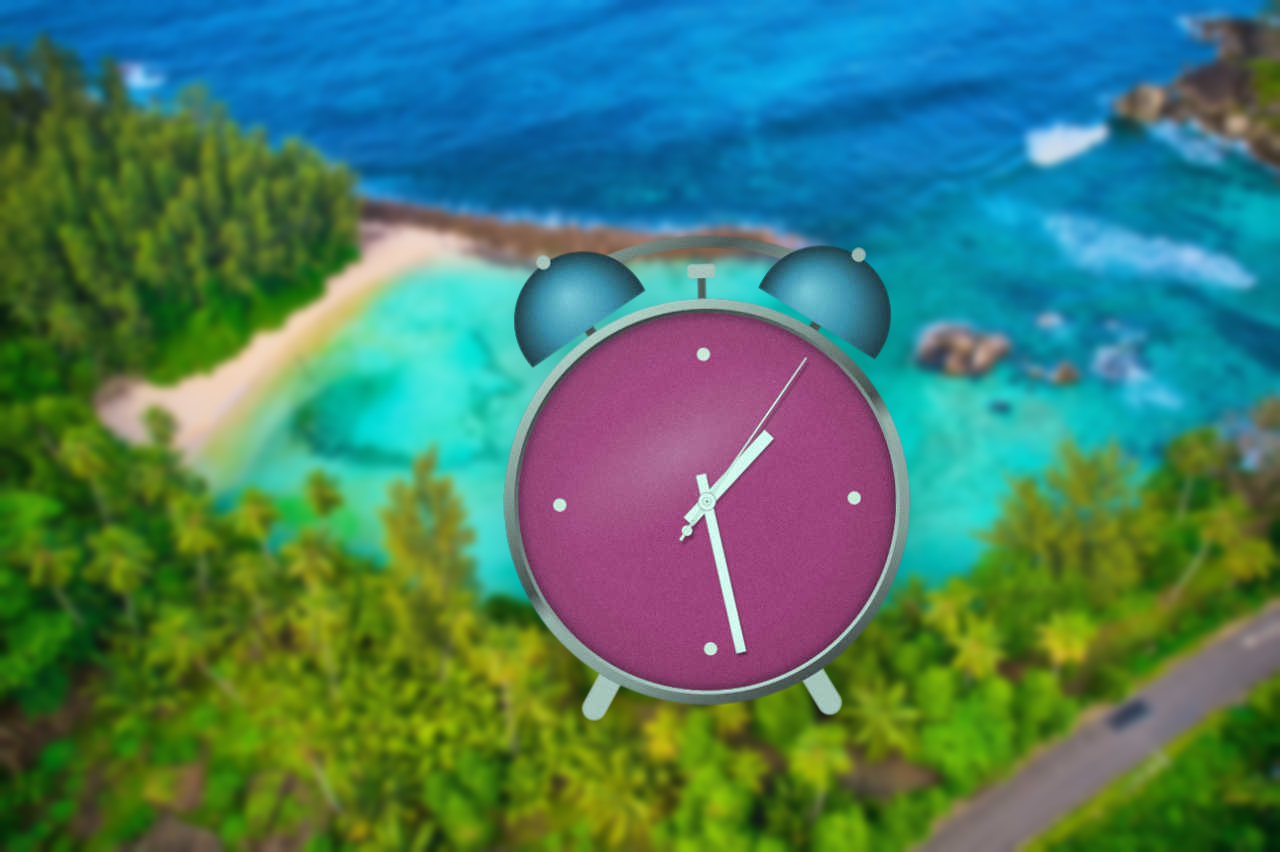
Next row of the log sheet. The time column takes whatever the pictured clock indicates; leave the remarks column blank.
1:28:06
